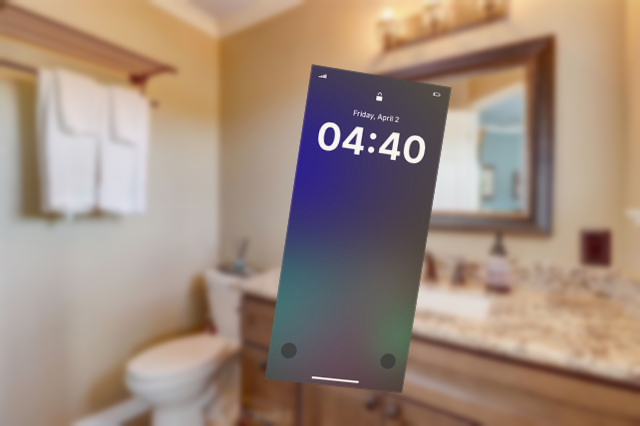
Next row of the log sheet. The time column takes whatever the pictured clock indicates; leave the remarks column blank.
4:40
